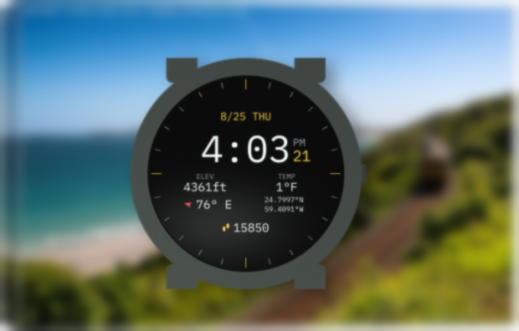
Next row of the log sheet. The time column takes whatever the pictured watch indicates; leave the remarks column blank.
4:03:21
